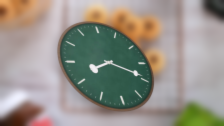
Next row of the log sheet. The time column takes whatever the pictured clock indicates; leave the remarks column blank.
8:19
